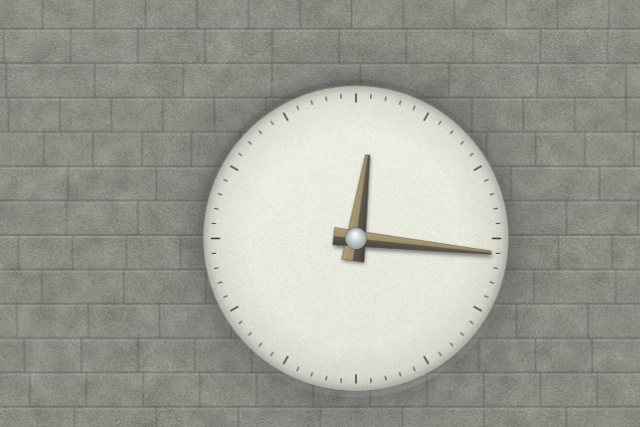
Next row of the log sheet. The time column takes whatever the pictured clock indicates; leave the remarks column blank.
12:16
